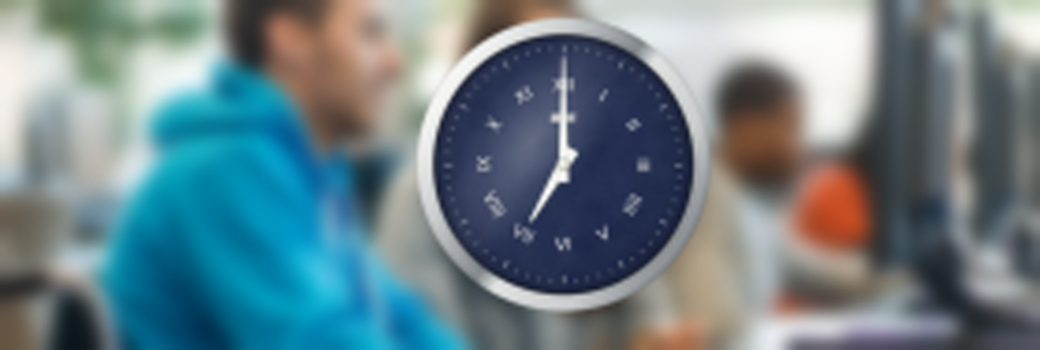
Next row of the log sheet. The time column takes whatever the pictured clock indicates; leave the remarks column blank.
7:00
